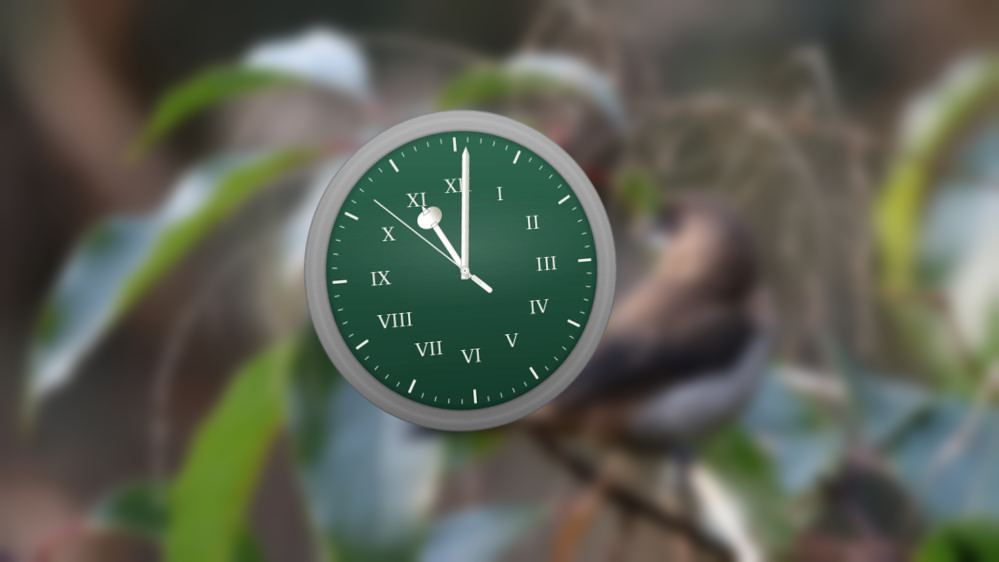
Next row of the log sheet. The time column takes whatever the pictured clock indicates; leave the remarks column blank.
11:00:52
